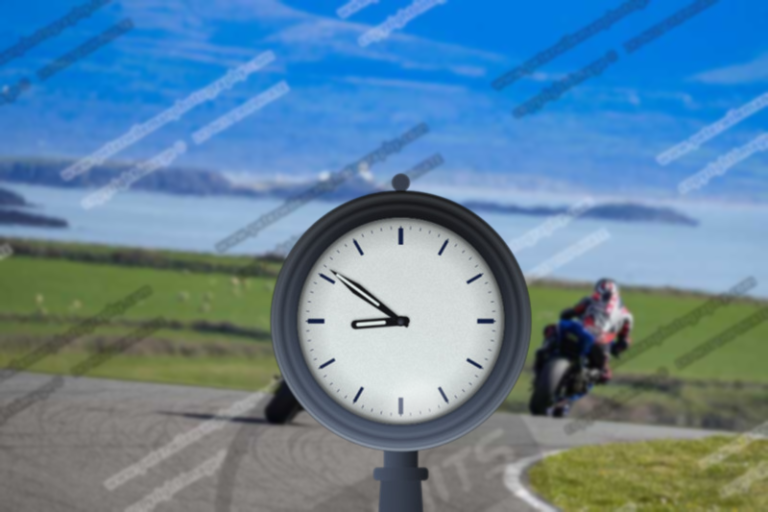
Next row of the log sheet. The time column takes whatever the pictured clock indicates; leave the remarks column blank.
8:51
